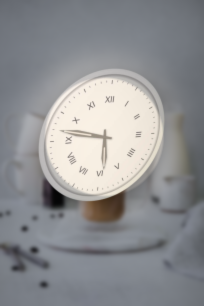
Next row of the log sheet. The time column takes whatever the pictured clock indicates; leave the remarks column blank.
5:47
